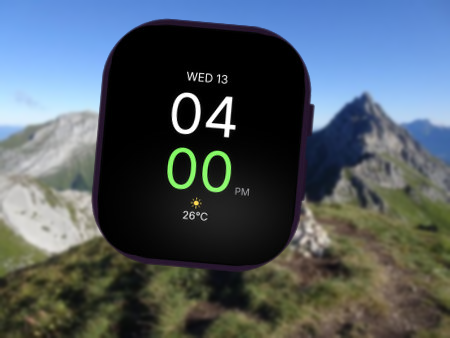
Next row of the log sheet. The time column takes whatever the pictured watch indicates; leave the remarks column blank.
4:00
